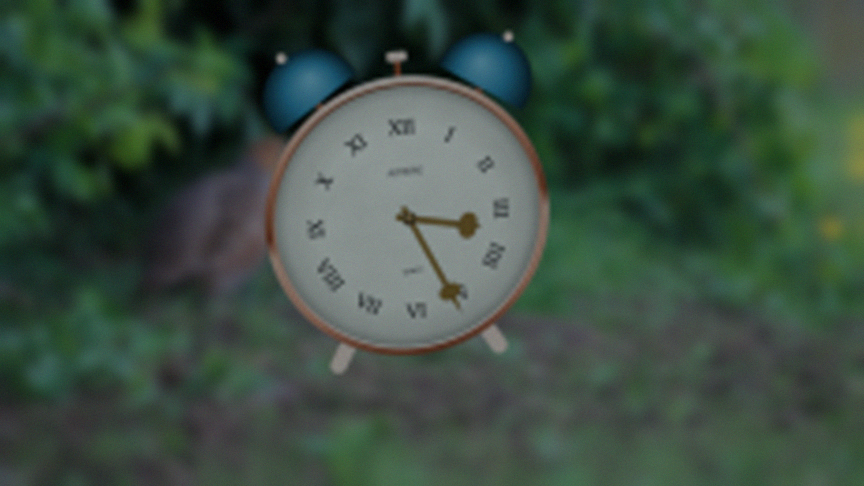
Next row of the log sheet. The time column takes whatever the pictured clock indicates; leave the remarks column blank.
3:26
